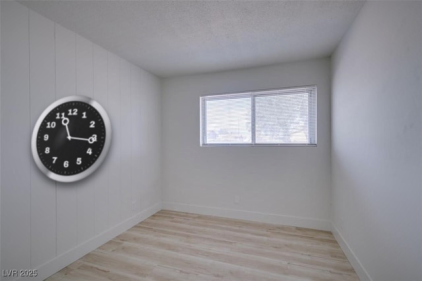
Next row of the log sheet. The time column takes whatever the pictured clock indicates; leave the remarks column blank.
11:16
